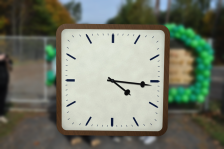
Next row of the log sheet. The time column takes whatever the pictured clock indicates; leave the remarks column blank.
4:16
